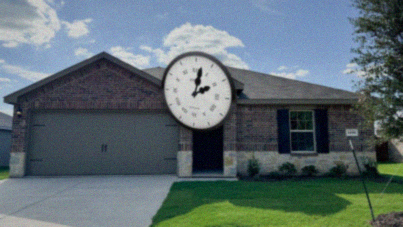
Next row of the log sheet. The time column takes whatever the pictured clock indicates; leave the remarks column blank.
2:02
